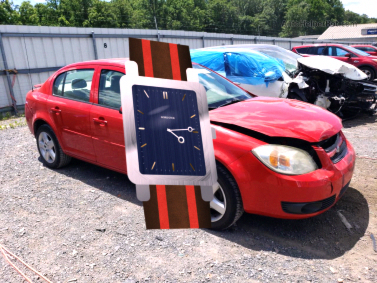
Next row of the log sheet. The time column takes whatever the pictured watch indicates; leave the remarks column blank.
4:14
